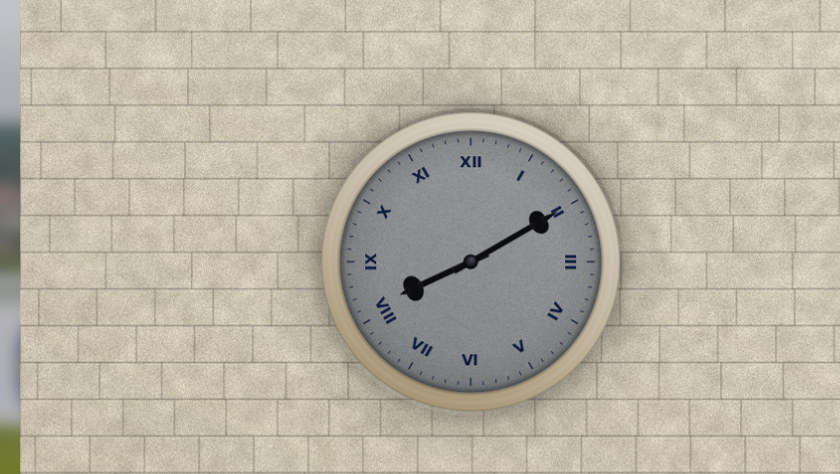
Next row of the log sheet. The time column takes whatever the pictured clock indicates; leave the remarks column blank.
8:10
